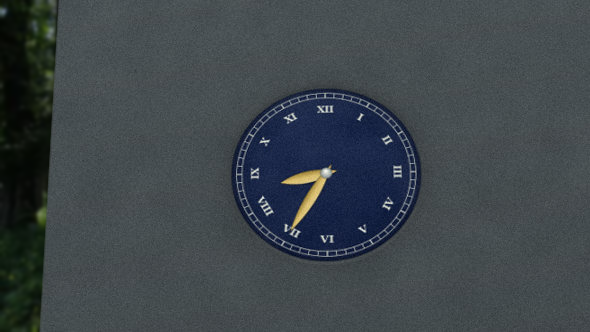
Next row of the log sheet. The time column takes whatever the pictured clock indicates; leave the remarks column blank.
8:35
